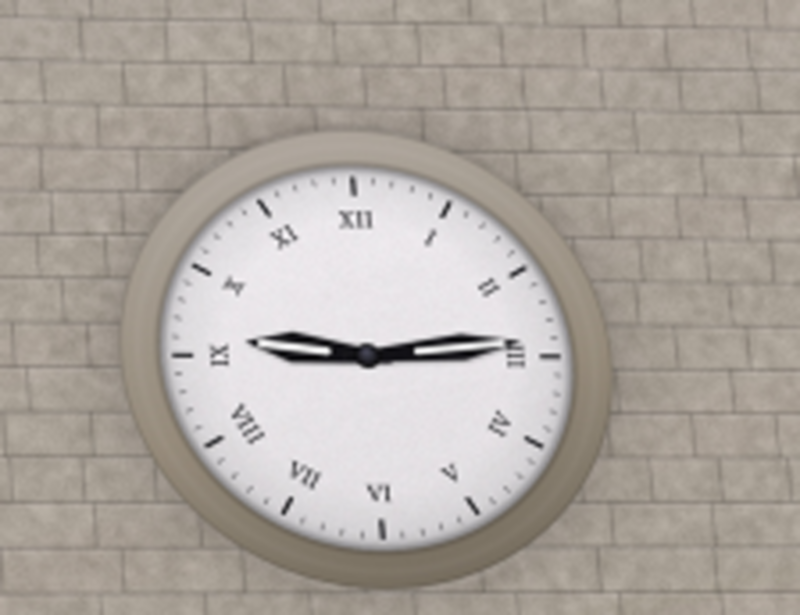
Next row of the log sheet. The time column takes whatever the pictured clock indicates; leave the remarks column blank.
9:14
